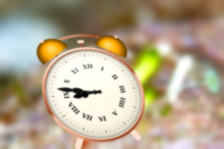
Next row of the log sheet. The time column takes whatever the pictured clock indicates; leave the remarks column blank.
8:47
